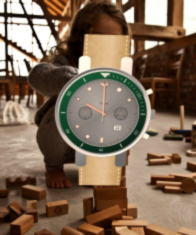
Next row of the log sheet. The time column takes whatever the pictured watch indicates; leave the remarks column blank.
10:00
